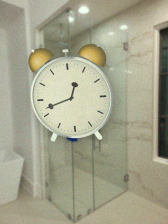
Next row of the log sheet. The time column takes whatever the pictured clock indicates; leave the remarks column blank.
12:42
